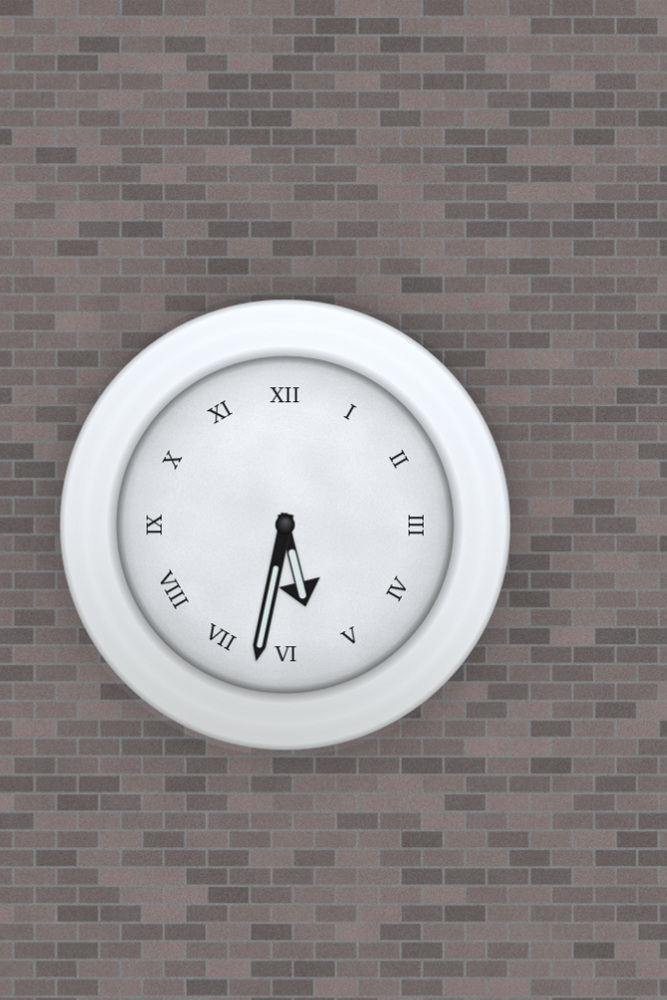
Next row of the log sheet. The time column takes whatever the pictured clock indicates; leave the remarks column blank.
5:32
